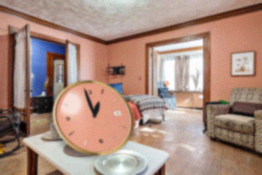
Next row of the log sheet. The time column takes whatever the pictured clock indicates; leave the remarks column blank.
12:59
